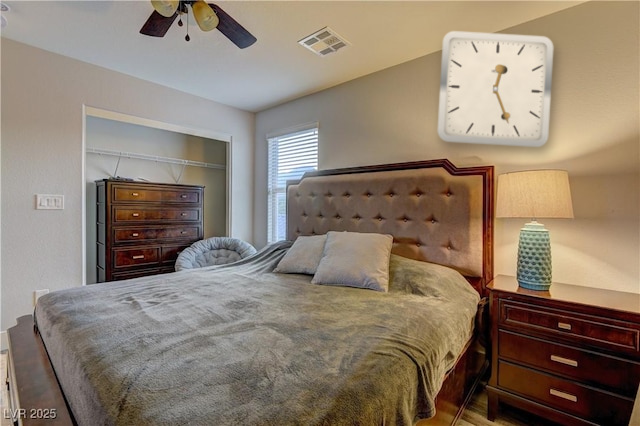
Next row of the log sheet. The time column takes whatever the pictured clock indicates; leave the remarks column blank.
12:26
